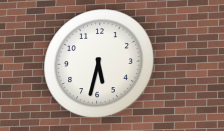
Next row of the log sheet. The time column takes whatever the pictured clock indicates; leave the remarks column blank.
5:32
